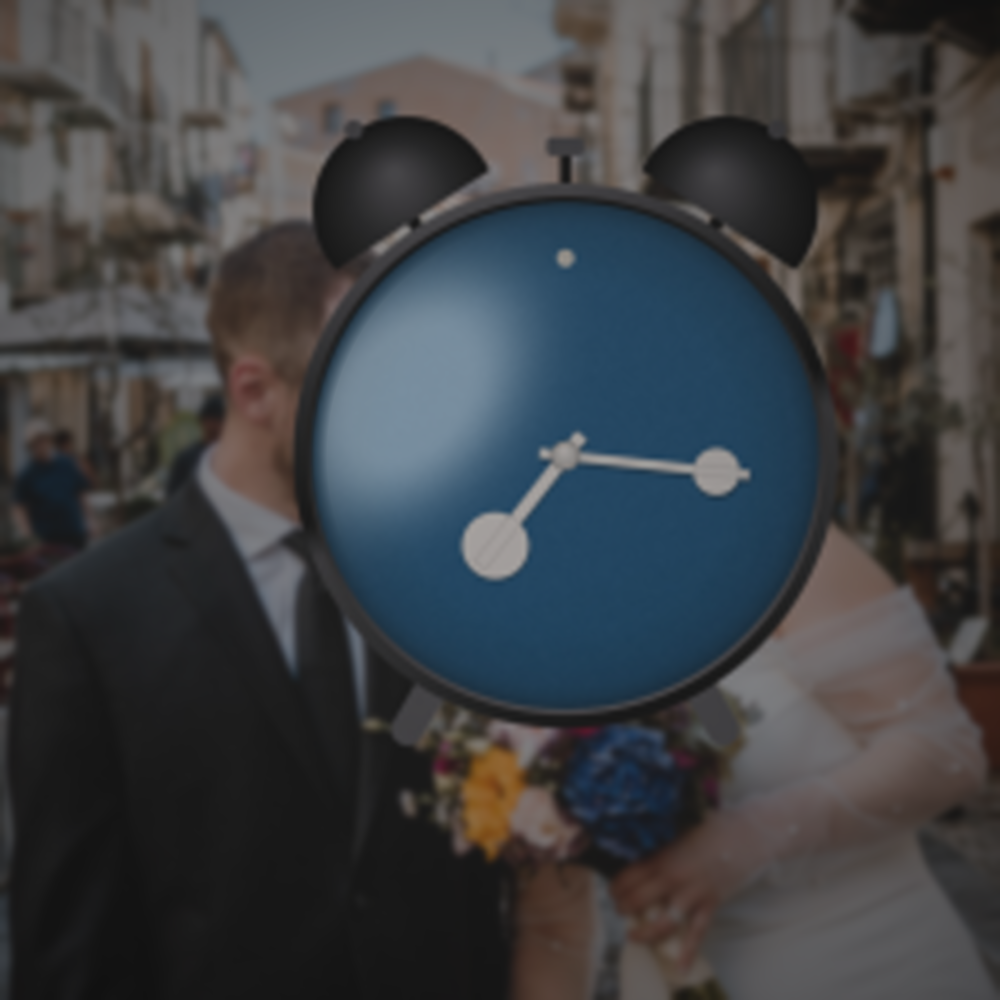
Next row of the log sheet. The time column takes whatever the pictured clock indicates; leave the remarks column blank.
7:16
